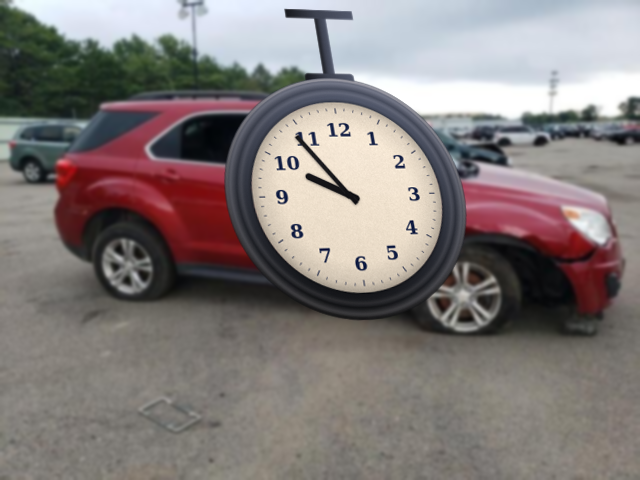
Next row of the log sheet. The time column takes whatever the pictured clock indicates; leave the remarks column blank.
9:54
